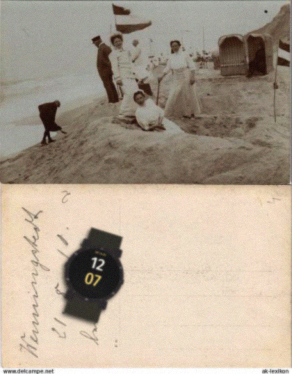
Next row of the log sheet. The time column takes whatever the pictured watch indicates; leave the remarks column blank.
12:07
